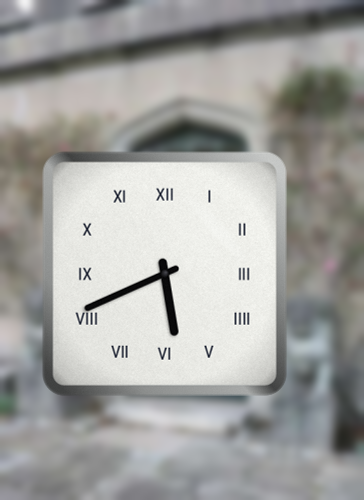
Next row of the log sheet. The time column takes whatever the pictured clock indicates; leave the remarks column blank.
5:41
